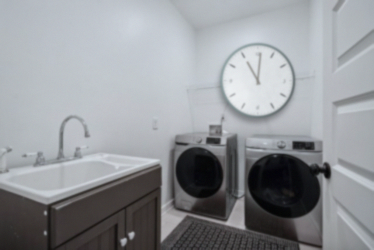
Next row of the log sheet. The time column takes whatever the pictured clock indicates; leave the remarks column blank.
11:01
